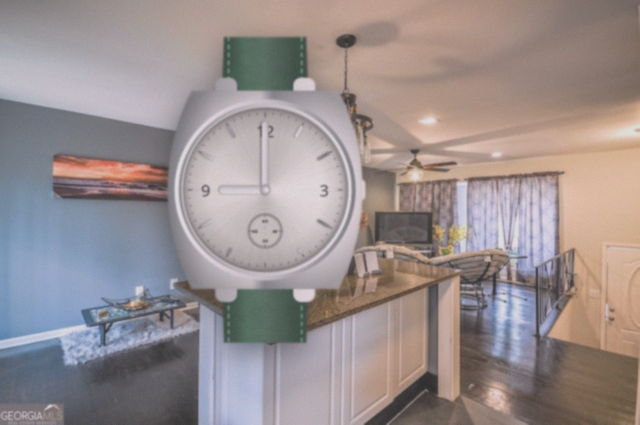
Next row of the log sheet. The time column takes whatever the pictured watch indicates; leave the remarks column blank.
9:00
